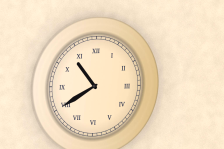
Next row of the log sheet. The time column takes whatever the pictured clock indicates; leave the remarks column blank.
10:40
